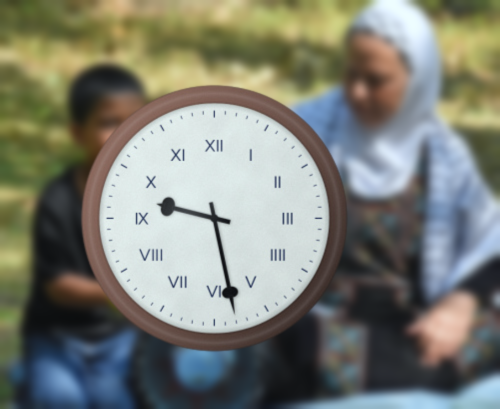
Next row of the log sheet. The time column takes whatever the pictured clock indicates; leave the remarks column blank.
9:28
